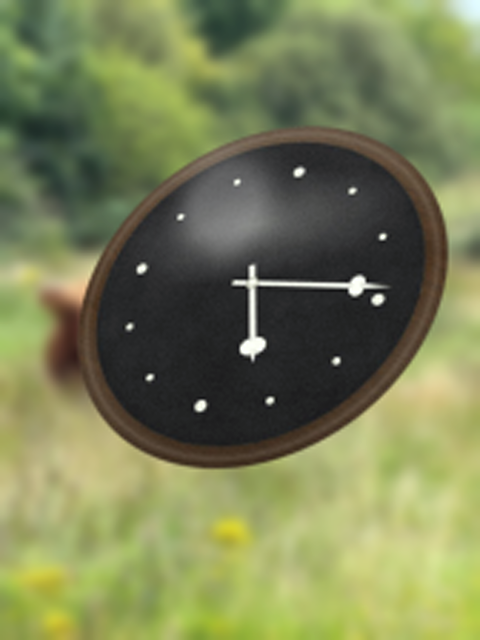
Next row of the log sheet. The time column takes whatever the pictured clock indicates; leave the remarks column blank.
5:14
